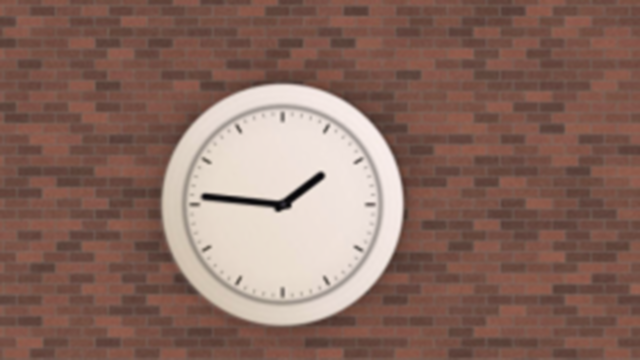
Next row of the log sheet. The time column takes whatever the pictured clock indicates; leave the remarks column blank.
1:46
